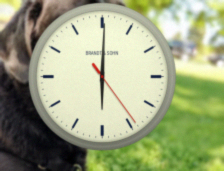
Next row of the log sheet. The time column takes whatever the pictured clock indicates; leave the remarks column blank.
6:00:24
